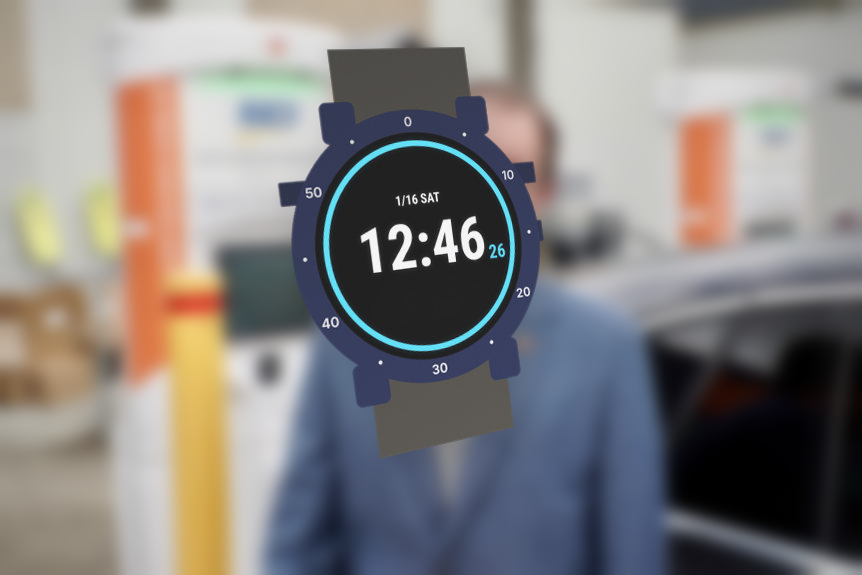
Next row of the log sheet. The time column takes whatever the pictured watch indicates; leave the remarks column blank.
12:46:26
